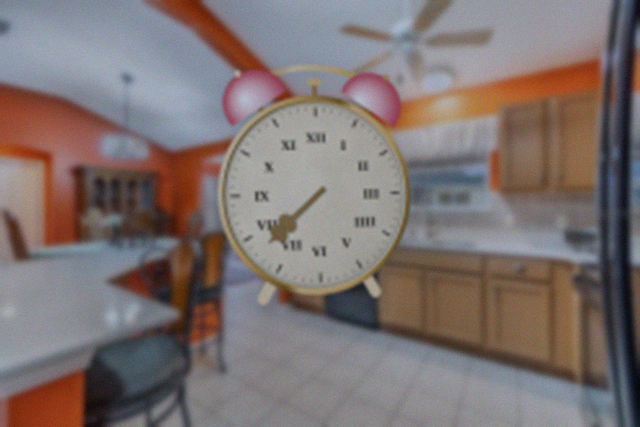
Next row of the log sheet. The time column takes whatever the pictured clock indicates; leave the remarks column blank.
7:38
